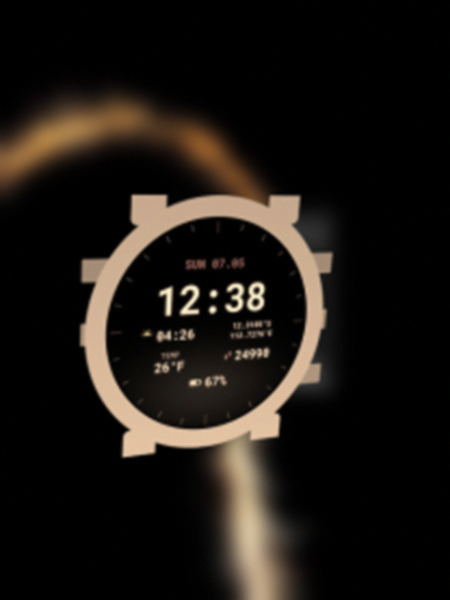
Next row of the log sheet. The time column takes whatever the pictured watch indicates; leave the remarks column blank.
12:38
